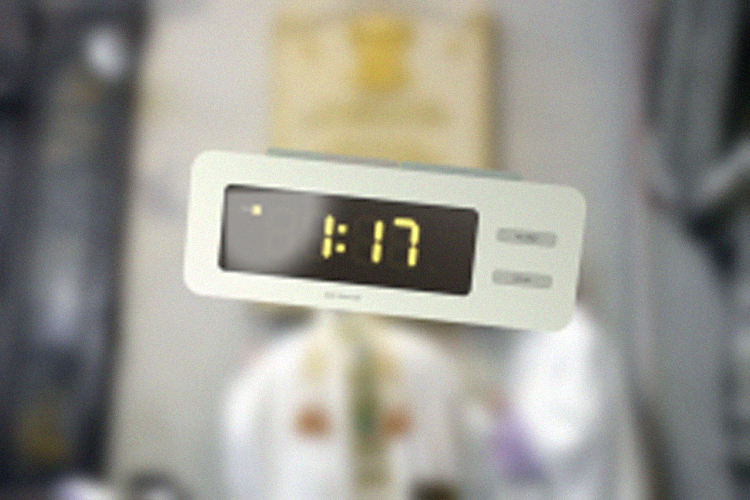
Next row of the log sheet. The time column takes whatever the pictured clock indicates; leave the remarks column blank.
1:17
